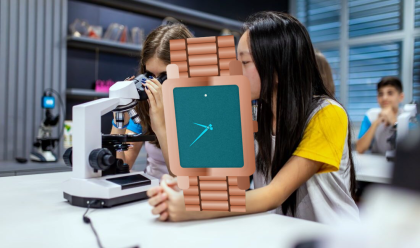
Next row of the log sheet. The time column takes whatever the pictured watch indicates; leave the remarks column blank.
9:38
